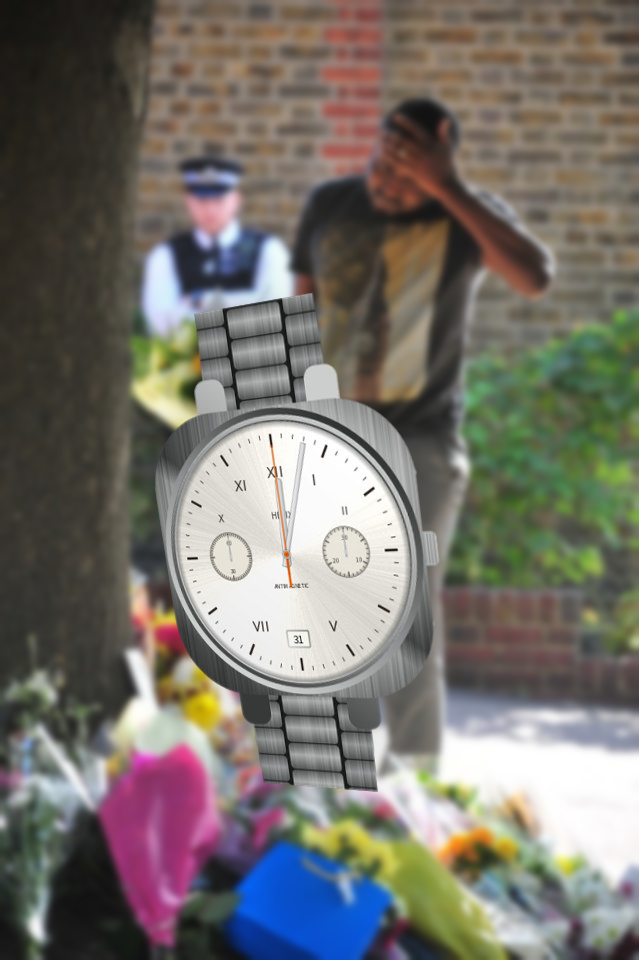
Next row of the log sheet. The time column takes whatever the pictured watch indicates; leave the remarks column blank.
12:03
